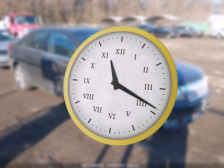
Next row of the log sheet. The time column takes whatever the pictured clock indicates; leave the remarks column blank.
11:19
